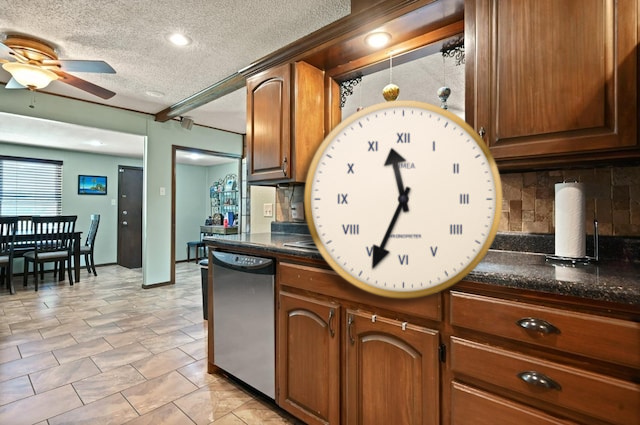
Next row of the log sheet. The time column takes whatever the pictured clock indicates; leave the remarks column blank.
11:34
